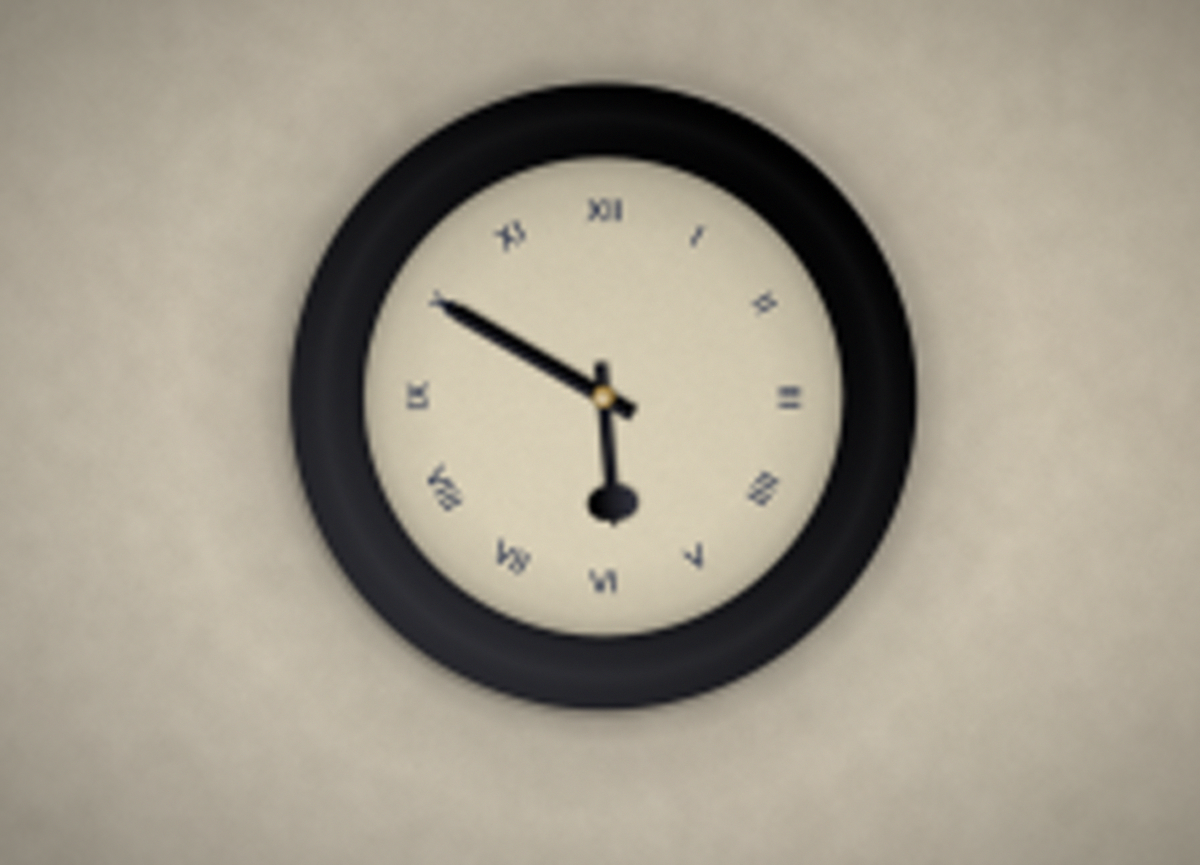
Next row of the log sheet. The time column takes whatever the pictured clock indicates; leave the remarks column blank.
5:50
